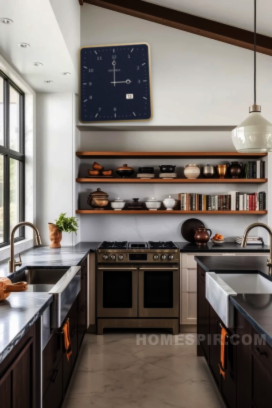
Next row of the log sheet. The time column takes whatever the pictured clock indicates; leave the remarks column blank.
3:00
